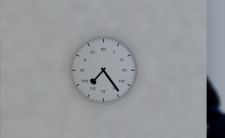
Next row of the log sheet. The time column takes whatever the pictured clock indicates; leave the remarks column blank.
7:24
